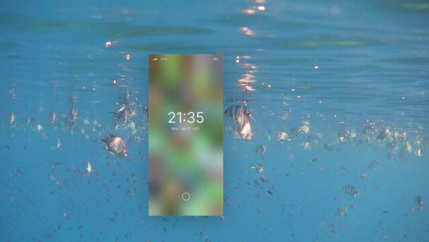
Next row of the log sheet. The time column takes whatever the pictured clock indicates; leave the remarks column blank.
21:35
